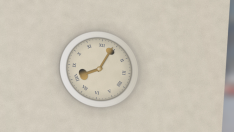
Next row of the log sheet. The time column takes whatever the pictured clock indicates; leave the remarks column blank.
8:04
